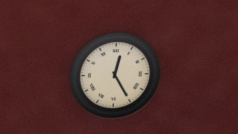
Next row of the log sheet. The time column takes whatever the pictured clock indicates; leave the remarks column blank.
12:25
